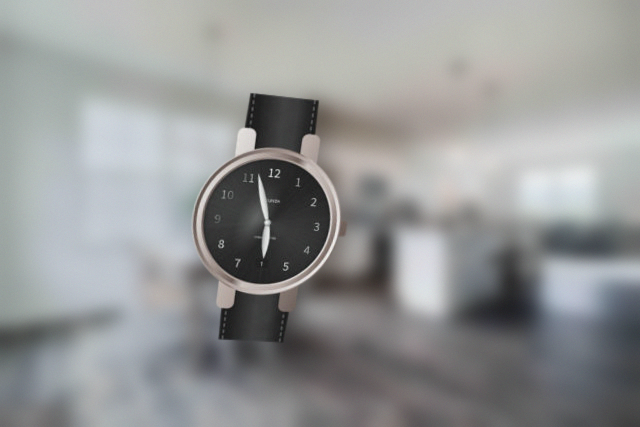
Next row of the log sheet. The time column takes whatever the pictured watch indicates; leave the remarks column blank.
5:57
